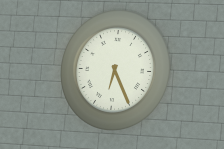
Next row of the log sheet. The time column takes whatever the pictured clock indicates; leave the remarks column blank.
6:25
